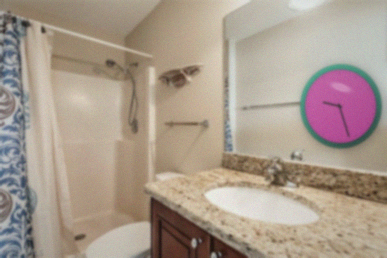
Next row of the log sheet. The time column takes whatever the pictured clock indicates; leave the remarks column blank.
9:27
